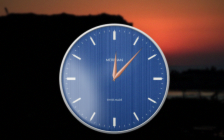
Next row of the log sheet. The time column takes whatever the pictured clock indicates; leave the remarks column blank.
12:07
